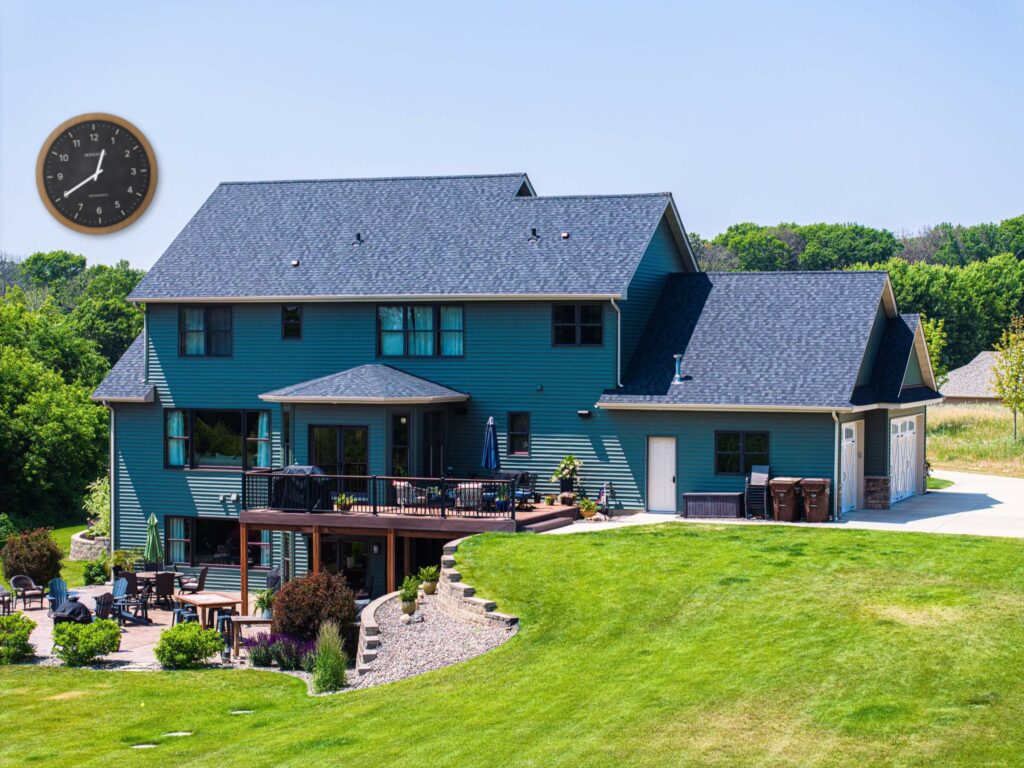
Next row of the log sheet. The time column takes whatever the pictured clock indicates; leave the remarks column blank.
12:40
